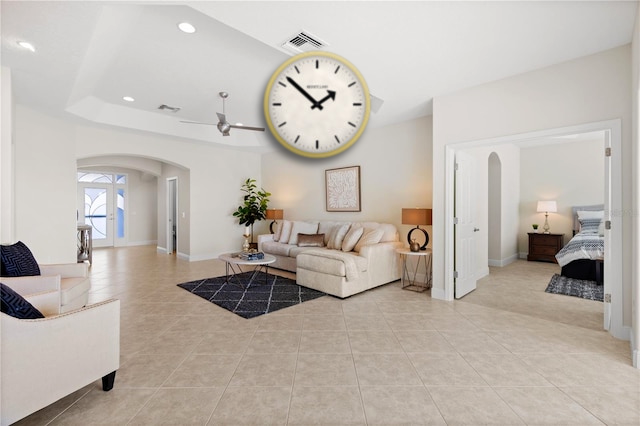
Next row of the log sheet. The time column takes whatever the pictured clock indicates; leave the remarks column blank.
1:52
